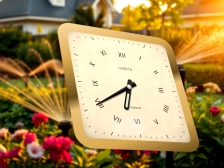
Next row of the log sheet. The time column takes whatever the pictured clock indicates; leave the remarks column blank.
6:40
